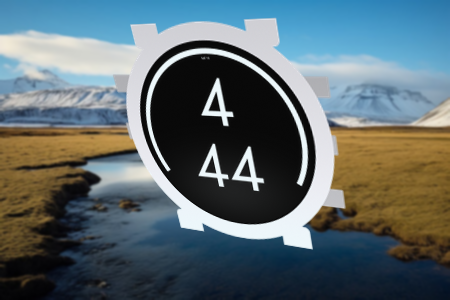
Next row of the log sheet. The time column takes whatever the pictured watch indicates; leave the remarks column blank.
4:44
